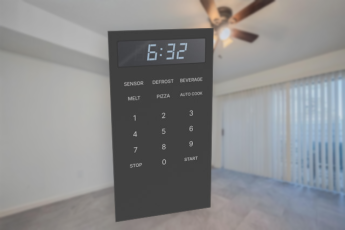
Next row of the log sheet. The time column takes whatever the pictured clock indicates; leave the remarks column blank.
6:32
